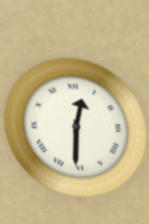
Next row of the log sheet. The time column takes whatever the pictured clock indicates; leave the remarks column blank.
12:31
